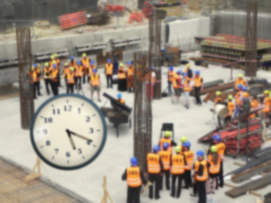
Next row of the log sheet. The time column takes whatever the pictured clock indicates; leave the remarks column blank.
5:19
